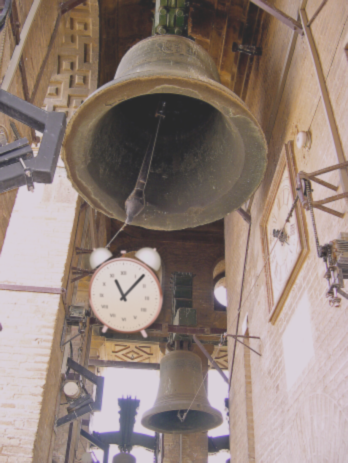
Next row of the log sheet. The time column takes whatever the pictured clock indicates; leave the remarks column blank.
11:07
